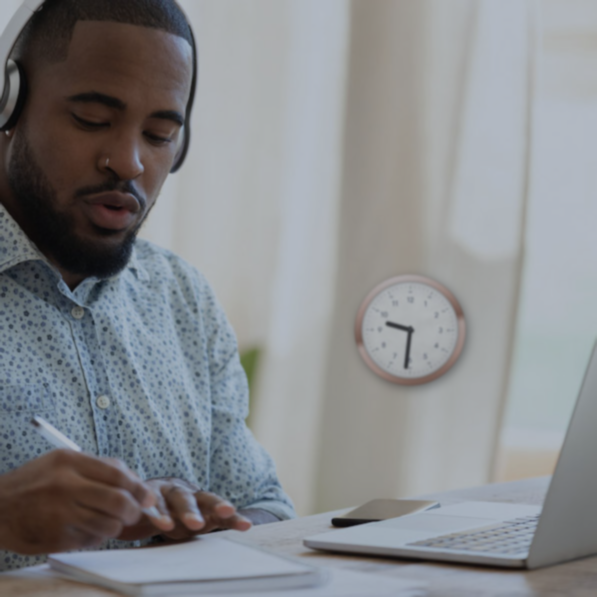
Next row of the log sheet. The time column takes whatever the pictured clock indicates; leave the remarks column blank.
9:31
